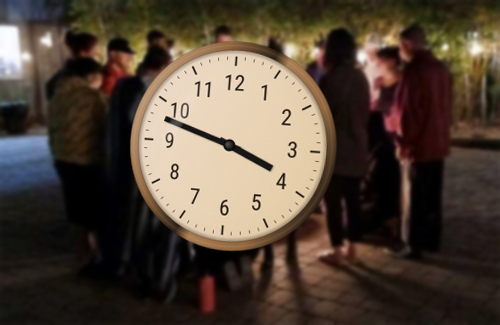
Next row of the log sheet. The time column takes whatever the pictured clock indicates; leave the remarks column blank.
3:48
